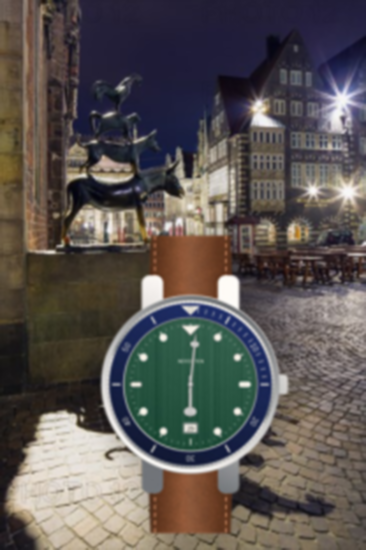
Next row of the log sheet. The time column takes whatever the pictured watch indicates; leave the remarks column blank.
6:01
